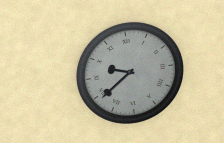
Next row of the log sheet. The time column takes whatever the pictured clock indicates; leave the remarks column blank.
9:39
